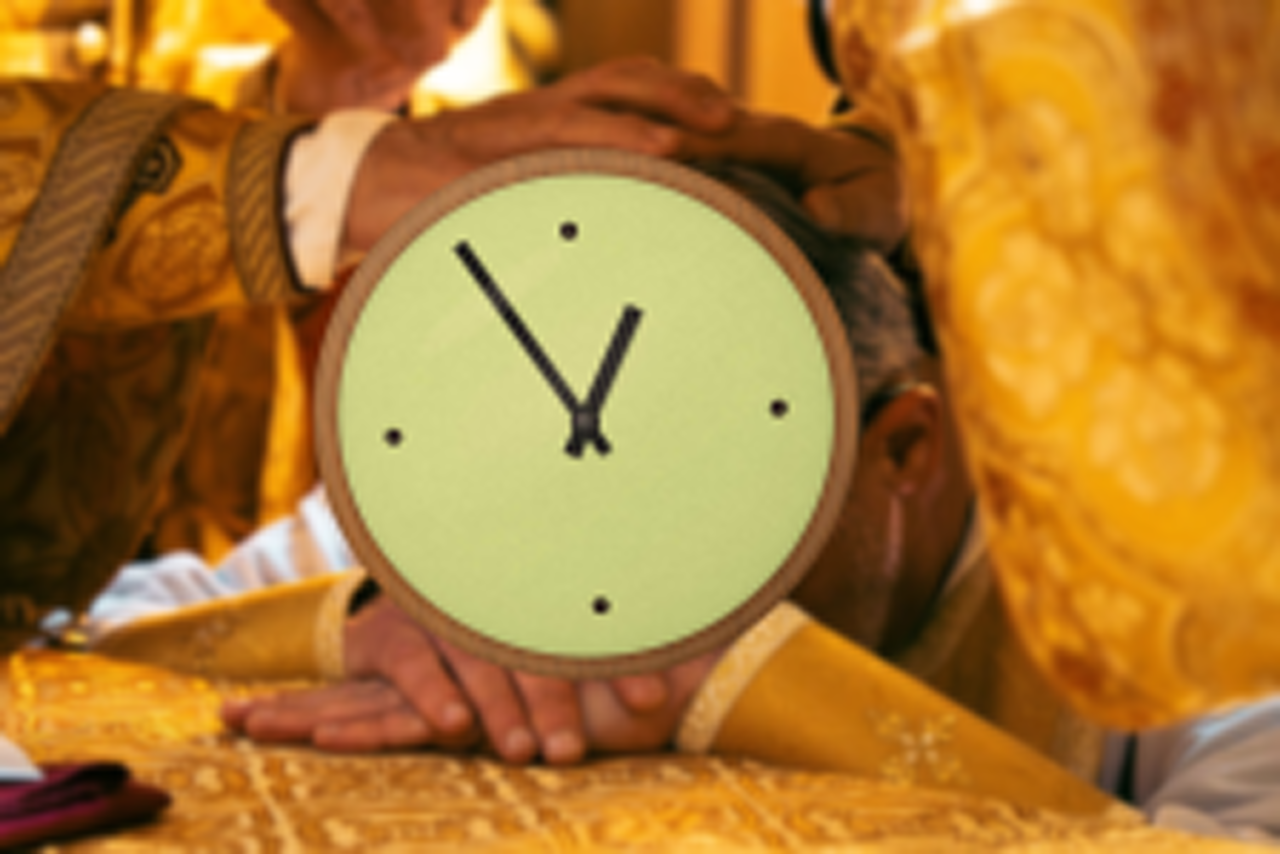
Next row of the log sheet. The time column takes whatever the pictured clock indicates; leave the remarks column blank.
12:55
